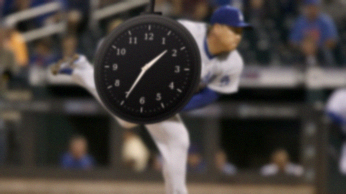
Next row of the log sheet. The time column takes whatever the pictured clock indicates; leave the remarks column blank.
1:35
